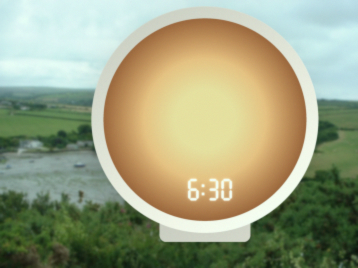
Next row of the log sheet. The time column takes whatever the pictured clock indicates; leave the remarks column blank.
6:30
